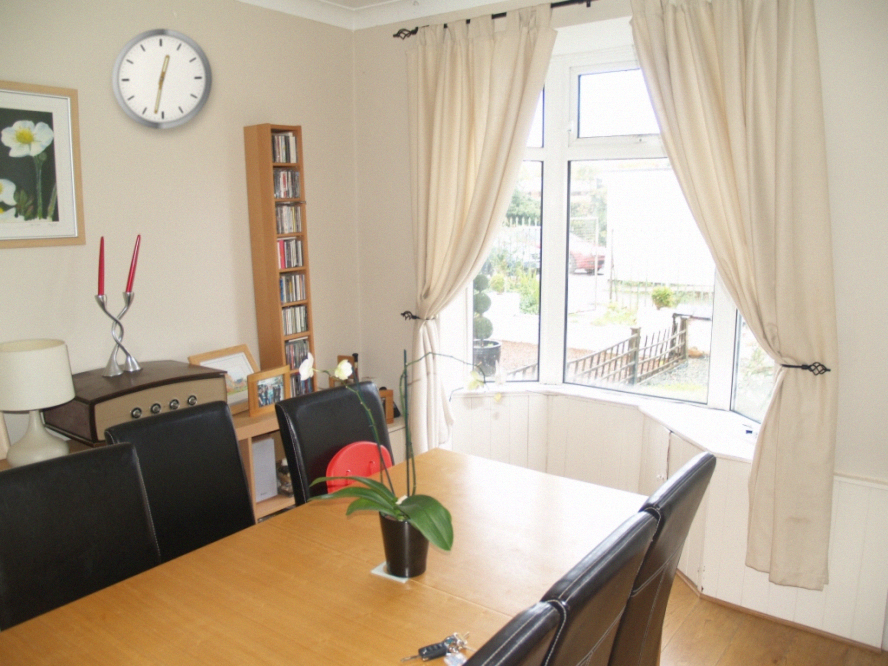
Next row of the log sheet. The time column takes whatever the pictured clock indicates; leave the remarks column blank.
12:32
